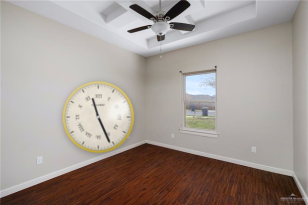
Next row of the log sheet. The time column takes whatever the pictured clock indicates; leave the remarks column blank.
11:26
